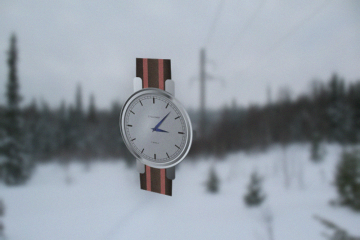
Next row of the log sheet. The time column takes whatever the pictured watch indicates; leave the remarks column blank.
3:07
